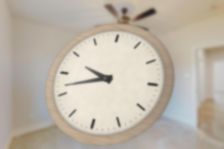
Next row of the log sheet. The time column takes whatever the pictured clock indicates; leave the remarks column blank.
9:42
